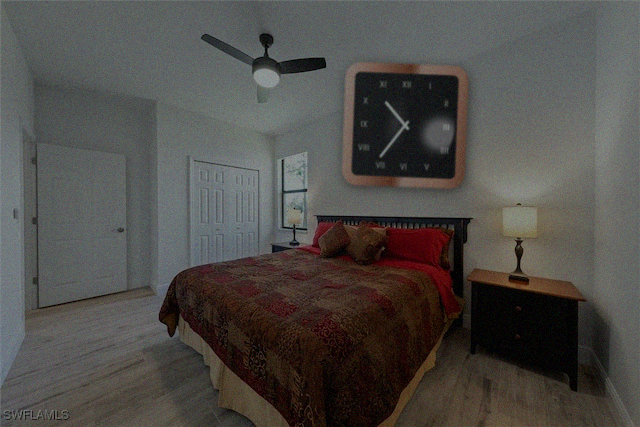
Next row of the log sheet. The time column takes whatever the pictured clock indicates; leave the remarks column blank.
10:36
